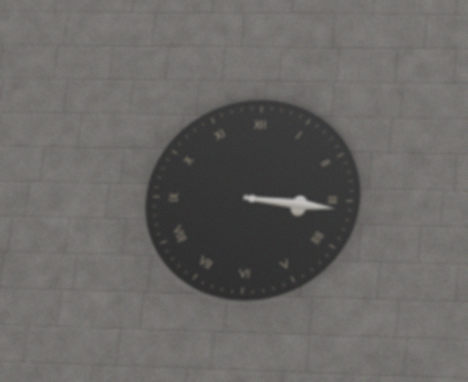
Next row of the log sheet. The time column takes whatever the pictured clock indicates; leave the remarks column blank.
3:16
